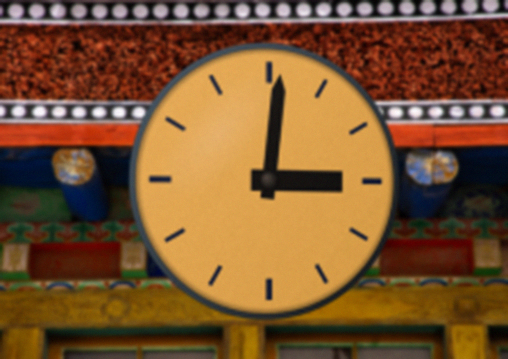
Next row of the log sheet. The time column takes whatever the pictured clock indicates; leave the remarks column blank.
3:01
